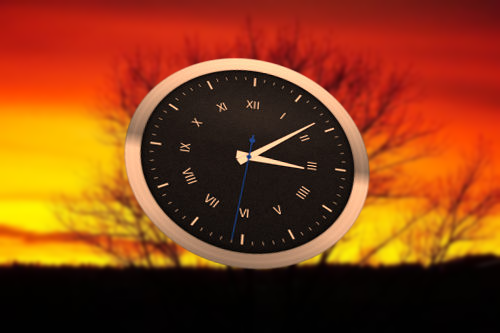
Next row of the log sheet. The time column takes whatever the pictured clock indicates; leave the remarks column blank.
3:08:31
